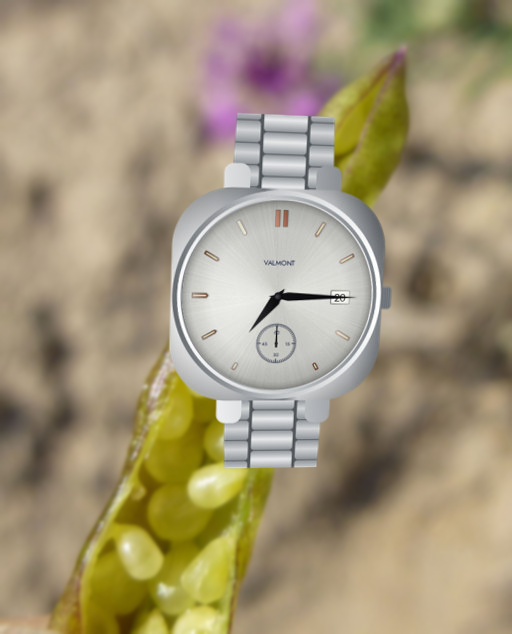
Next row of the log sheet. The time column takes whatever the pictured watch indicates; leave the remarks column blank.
7:15
